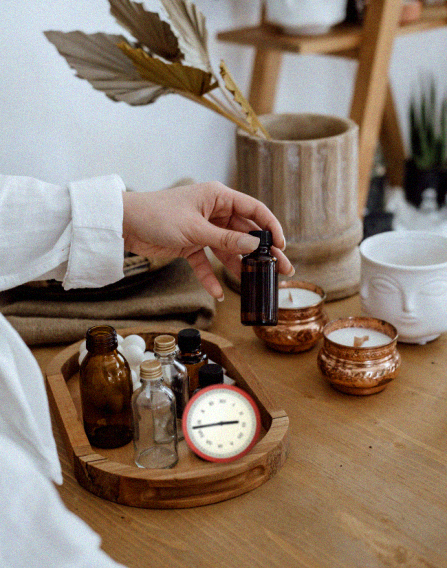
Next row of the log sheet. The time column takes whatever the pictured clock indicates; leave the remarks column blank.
2:43
